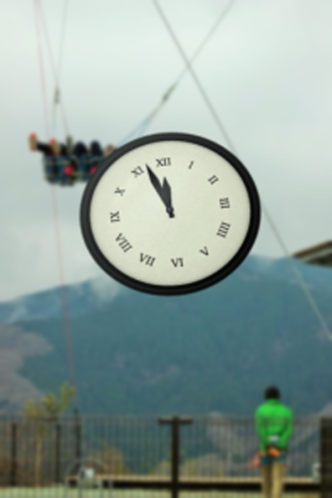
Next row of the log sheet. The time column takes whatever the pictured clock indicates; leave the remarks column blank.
11:57
